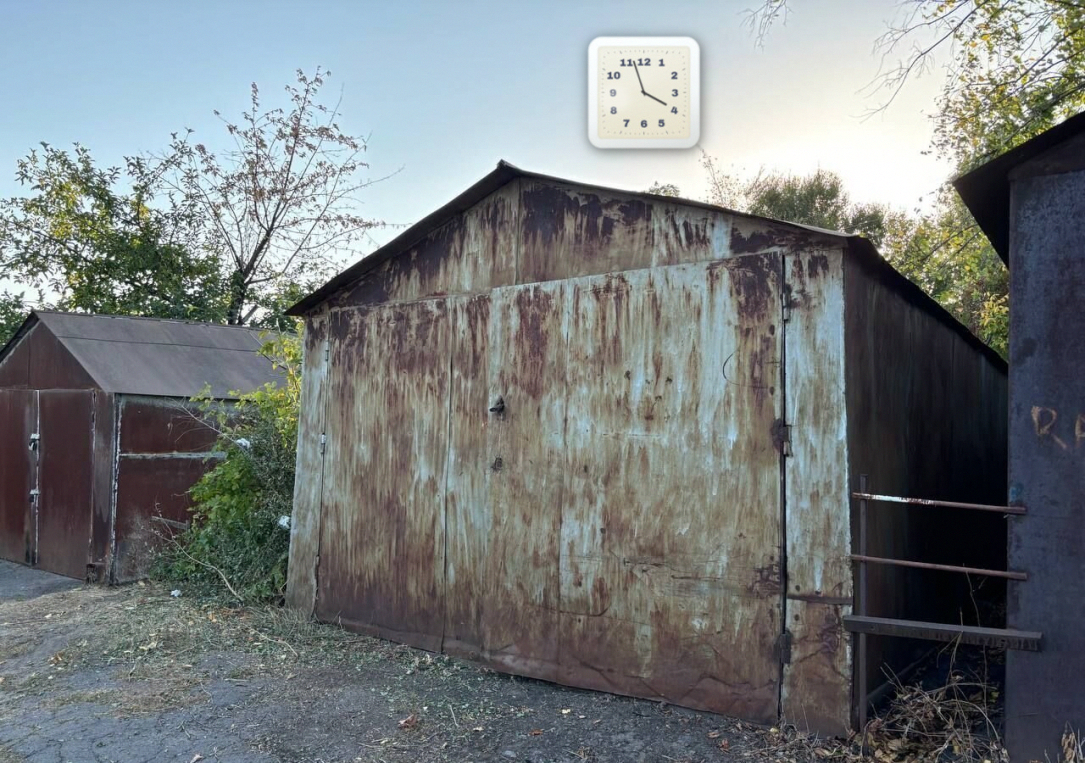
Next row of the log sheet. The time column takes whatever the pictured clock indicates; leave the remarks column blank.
3:57
